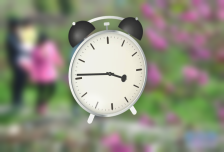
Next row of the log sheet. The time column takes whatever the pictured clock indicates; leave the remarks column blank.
3:46
